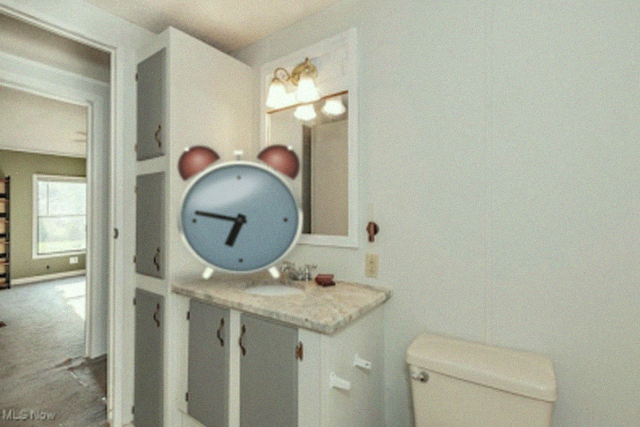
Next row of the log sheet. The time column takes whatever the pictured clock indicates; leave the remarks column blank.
6:47
